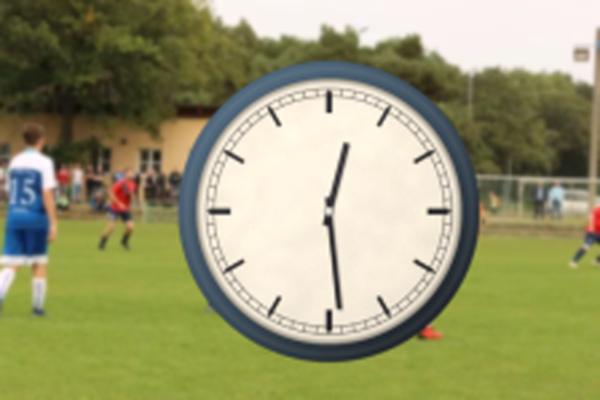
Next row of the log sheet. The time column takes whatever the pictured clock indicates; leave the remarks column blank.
12:29
